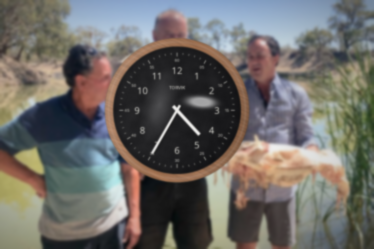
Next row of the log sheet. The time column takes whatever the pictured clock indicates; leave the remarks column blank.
4:35
